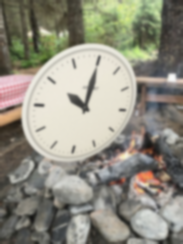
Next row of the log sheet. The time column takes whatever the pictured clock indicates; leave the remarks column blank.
10:00
